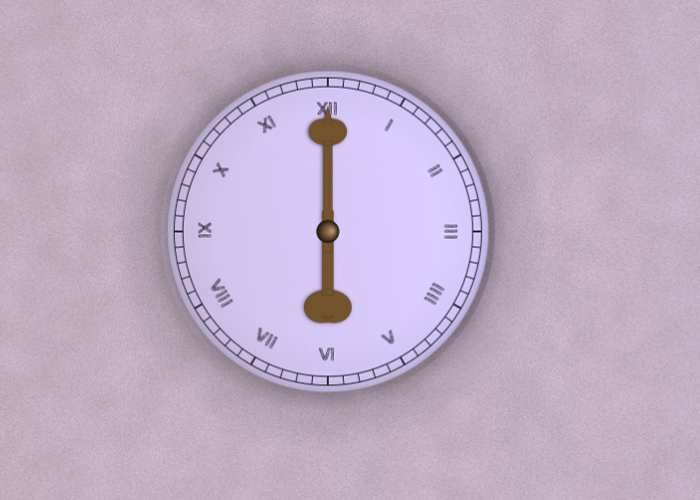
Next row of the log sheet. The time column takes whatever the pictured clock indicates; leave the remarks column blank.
6:00
